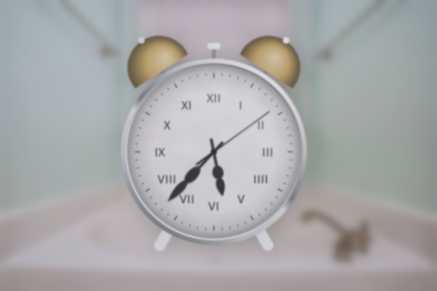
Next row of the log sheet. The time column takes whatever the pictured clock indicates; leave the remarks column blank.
5:37:09
